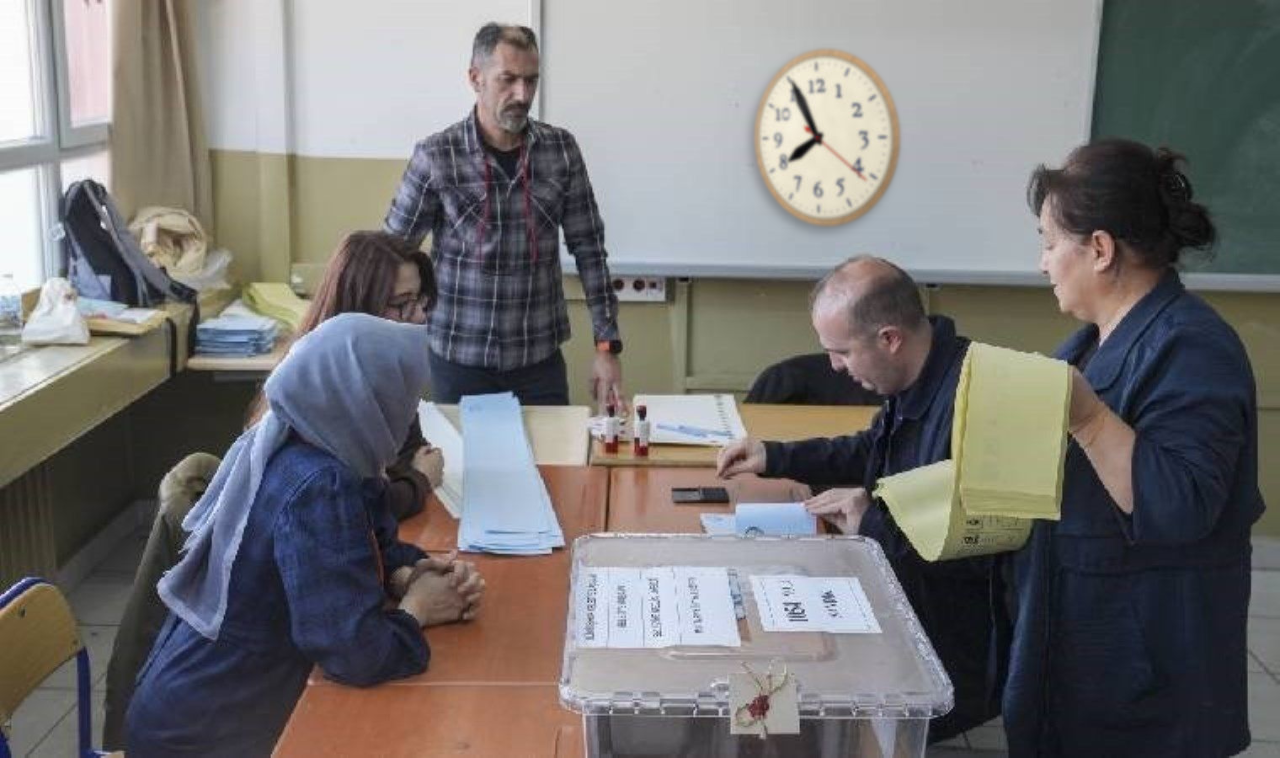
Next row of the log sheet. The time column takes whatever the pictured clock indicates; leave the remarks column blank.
7:55:21
